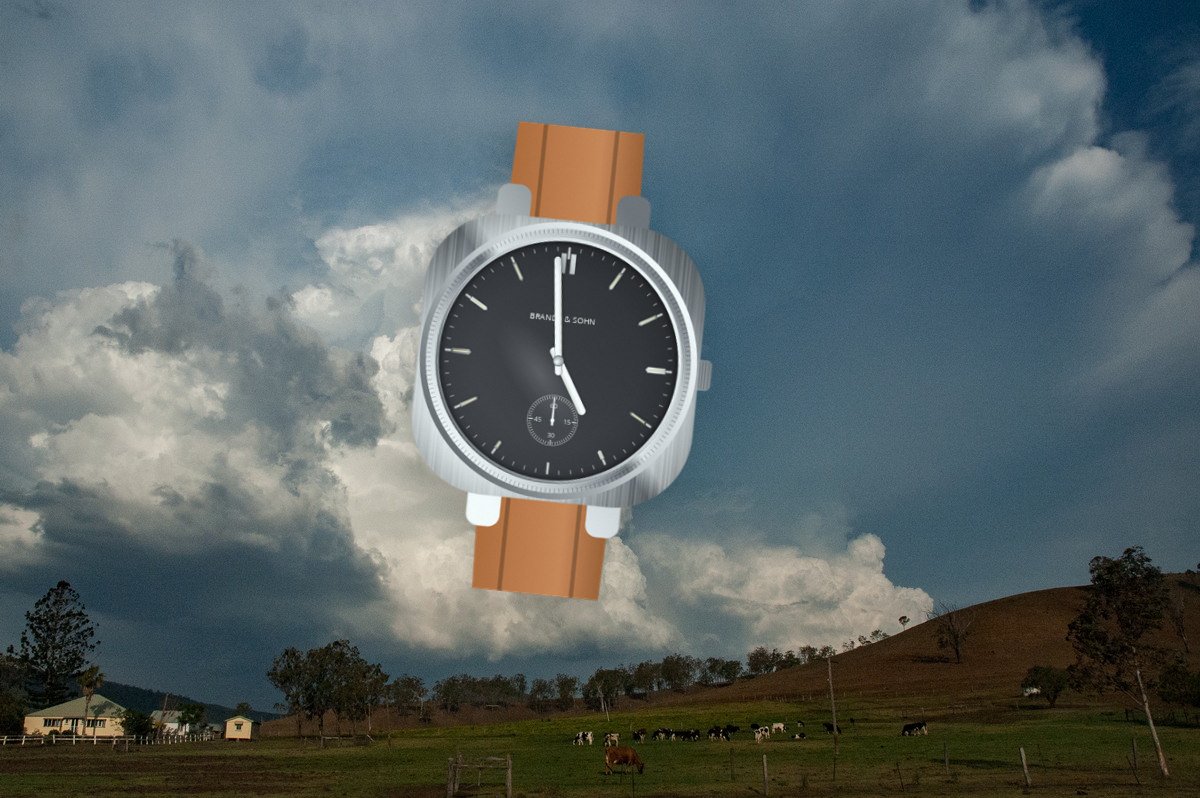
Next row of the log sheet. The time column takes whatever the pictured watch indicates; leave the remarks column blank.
4:59
